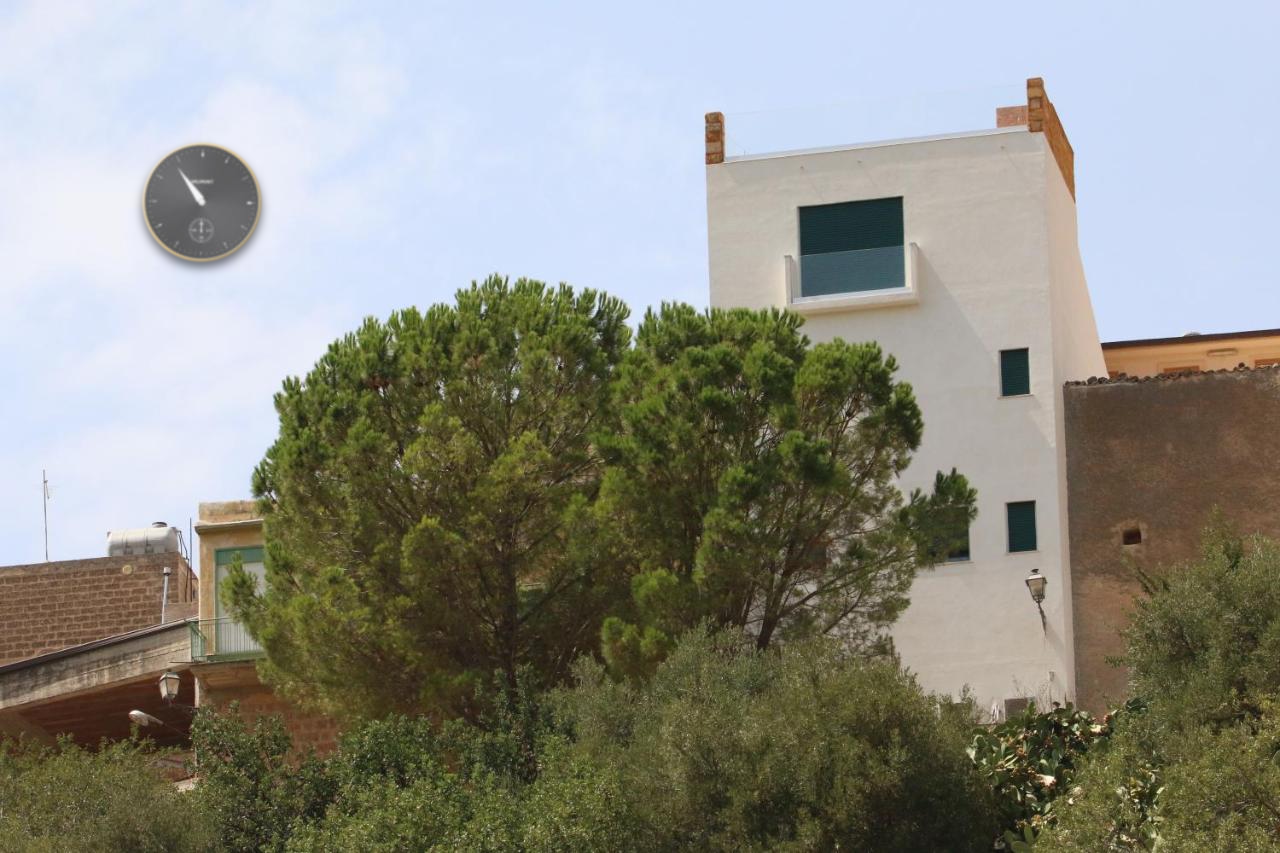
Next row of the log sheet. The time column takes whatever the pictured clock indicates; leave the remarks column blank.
10:54
